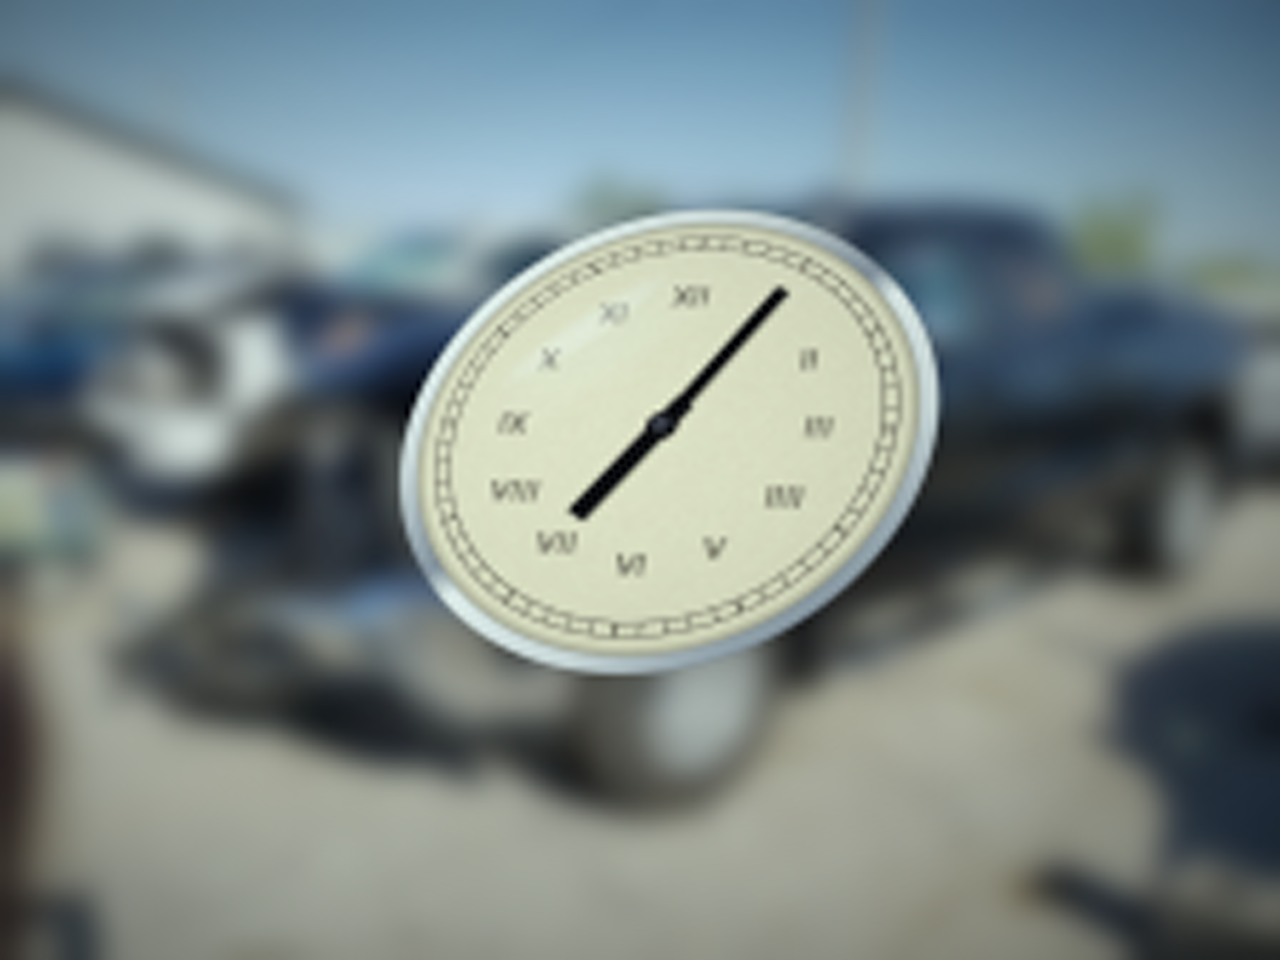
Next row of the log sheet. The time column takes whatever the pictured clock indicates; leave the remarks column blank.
7:05
